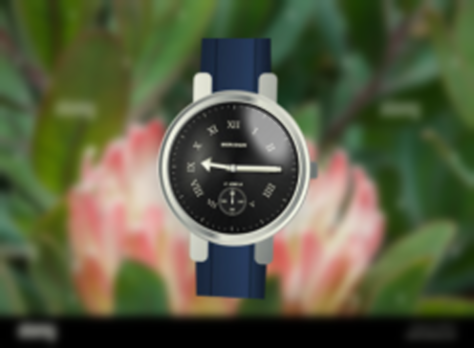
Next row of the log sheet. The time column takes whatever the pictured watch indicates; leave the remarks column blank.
9:15
